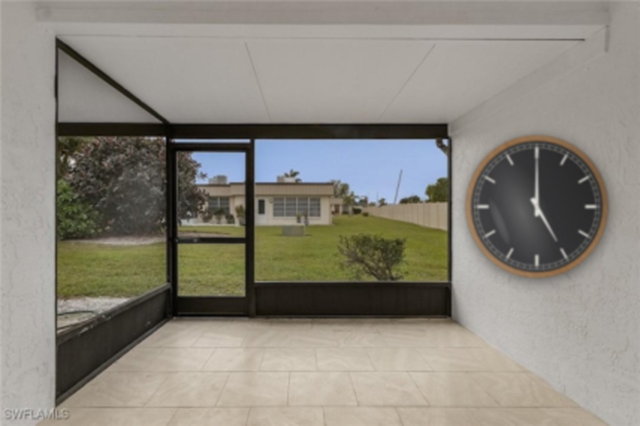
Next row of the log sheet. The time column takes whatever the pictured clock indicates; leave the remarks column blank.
5:00
